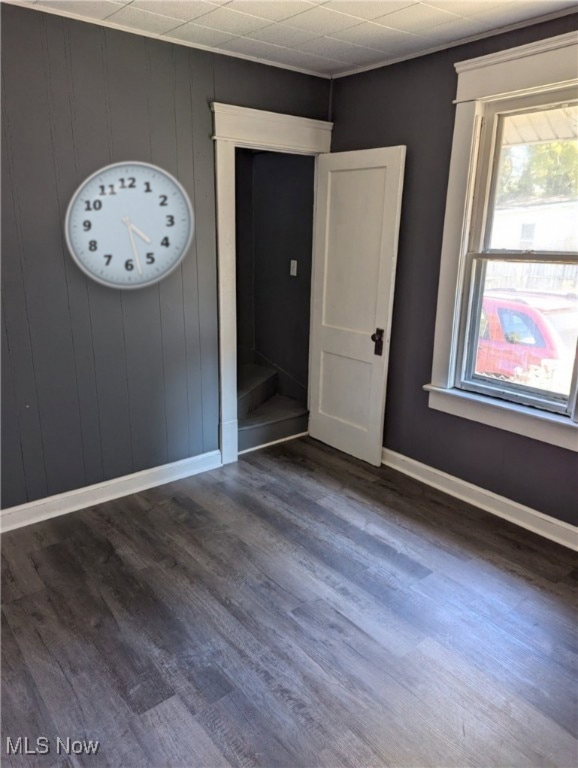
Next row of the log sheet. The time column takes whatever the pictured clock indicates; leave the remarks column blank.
4:28
